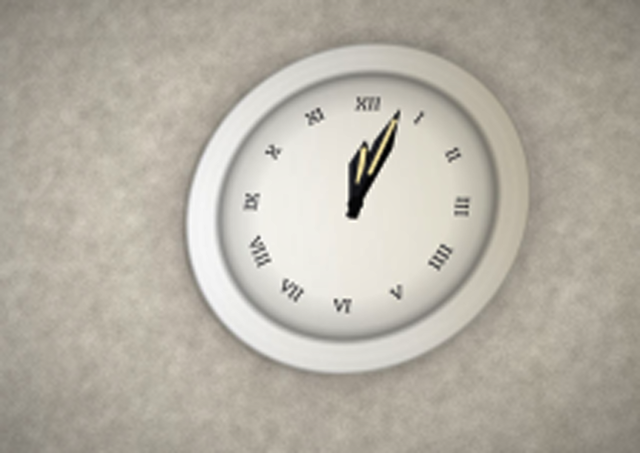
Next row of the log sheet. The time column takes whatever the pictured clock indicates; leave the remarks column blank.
12:03
